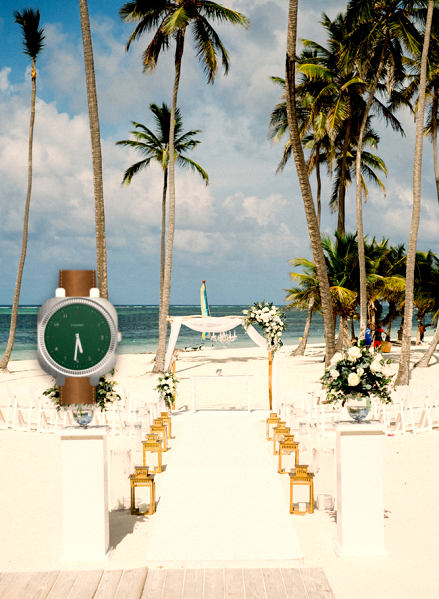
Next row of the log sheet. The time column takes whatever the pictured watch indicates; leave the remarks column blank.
5:31
